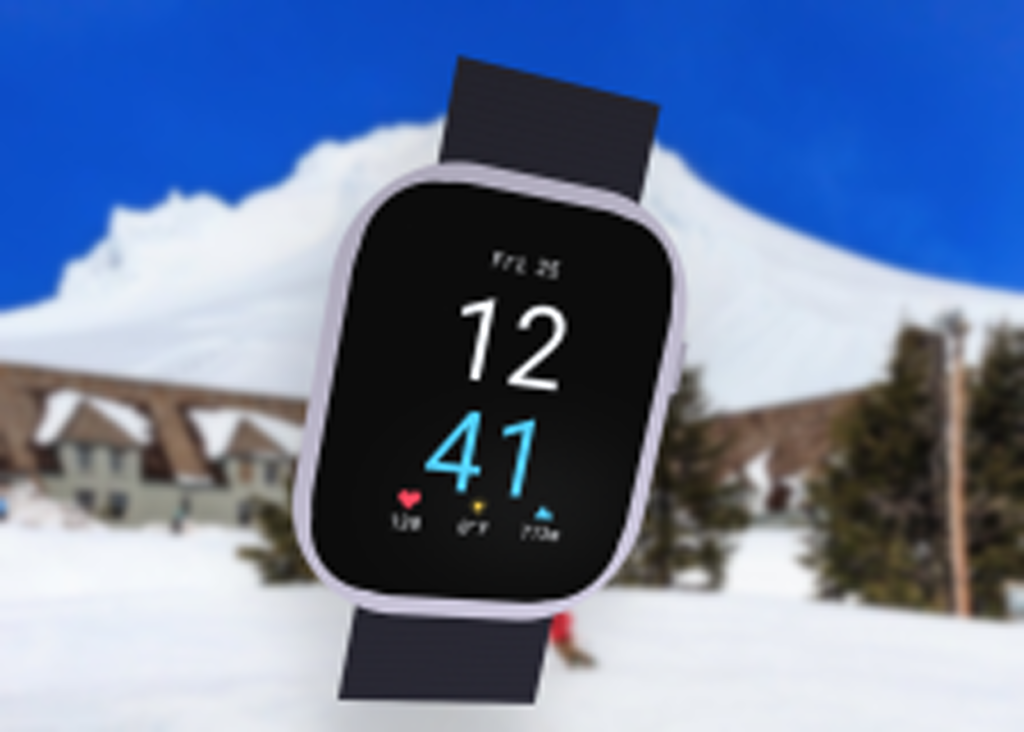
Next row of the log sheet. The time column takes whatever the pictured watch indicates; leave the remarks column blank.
12:41
